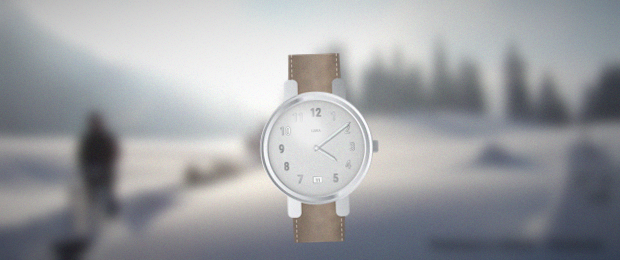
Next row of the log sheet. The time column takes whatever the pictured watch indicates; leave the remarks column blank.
4:09
